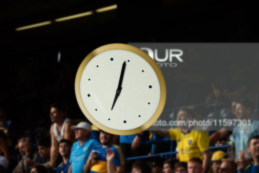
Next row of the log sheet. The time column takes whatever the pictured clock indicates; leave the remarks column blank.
7:04
